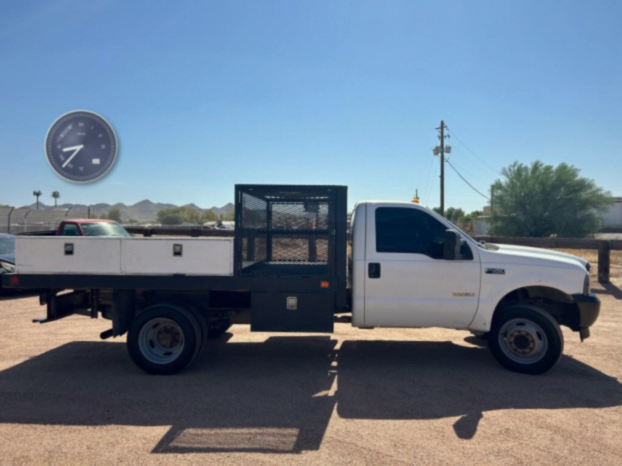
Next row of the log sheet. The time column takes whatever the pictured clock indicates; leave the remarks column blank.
8:37
